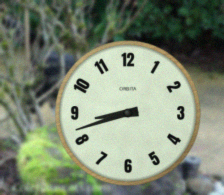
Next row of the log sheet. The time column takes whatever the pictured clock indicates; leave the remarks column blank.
8:42
